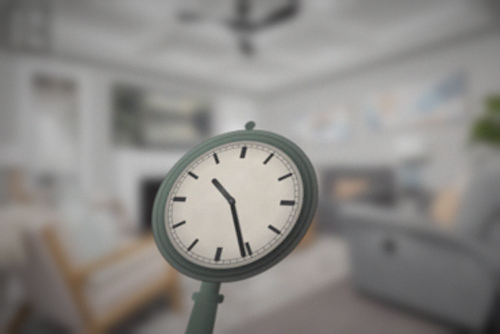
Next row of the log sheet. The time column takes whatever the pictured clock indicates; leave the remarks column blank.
10:26
